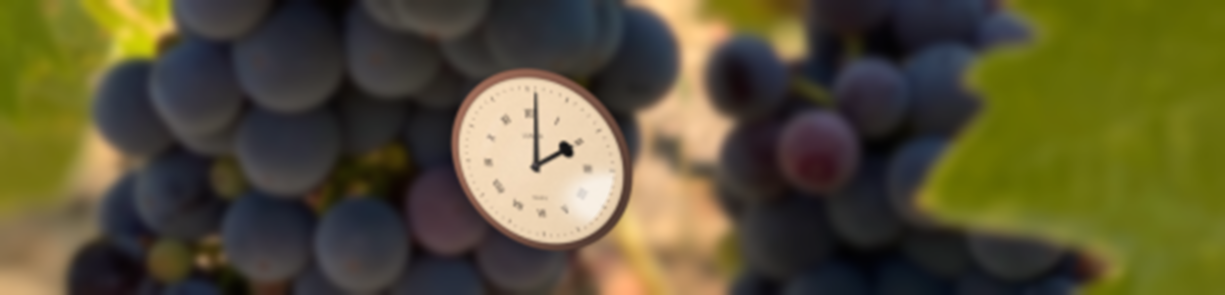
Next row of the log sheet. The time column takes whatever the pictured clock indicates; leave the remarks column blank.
2:01
